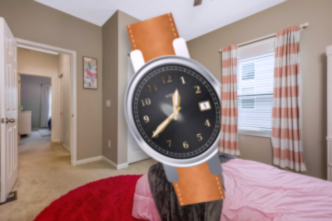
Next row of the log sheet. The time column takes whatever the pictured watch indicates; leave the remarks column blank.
12:40
